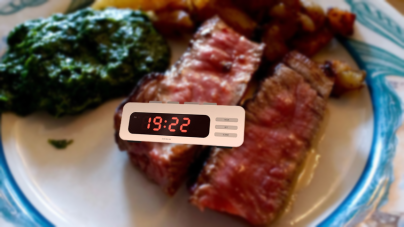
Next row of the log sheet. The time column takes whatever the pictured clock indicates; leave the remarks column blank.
19:22
